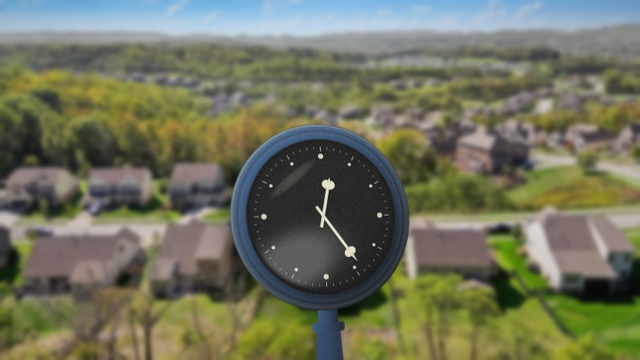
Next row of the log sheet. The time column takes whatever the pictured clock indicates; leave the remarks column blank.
12:24
